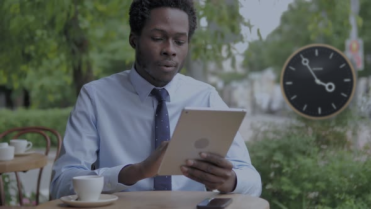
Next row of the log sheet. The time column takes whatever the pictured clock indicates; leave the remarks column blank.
3:55
